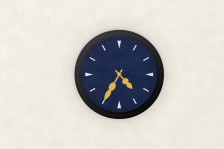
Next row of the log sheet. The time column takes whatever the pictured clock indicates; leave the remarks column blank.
4:35
